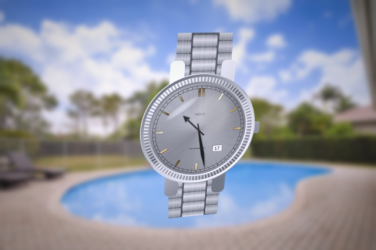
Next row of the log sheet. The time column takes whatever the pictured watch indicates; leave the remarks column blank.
10:28
